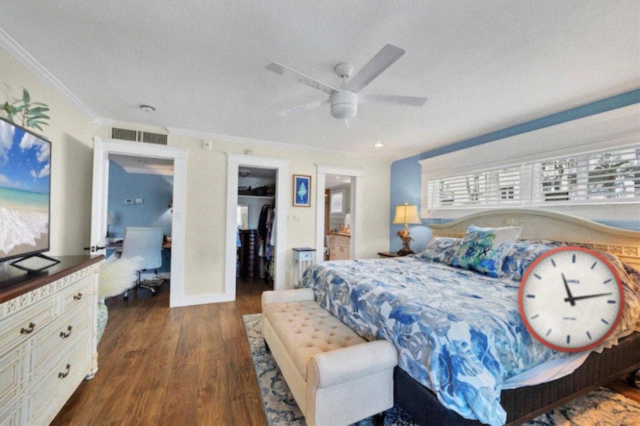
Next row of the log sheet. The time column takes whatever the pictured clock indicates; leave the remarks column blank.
11:13
